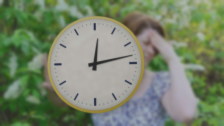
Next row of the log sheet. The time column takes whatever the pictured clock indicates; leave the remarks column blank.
12:13
